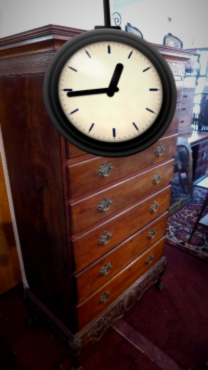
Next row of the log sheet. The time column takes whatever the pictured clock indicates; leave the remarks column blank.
12:44
